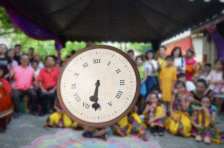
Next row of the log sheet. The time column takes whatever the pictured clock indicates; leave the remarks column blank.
6:31
